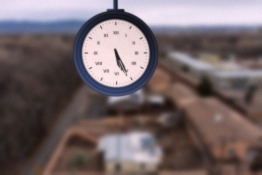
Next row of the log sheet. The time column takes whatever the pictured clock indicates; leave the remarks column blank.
5:26
